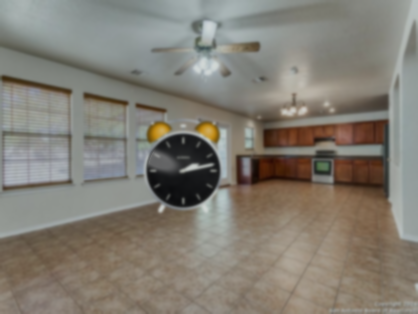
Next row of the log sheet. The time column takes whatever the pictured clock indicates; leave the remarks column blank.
2:13
